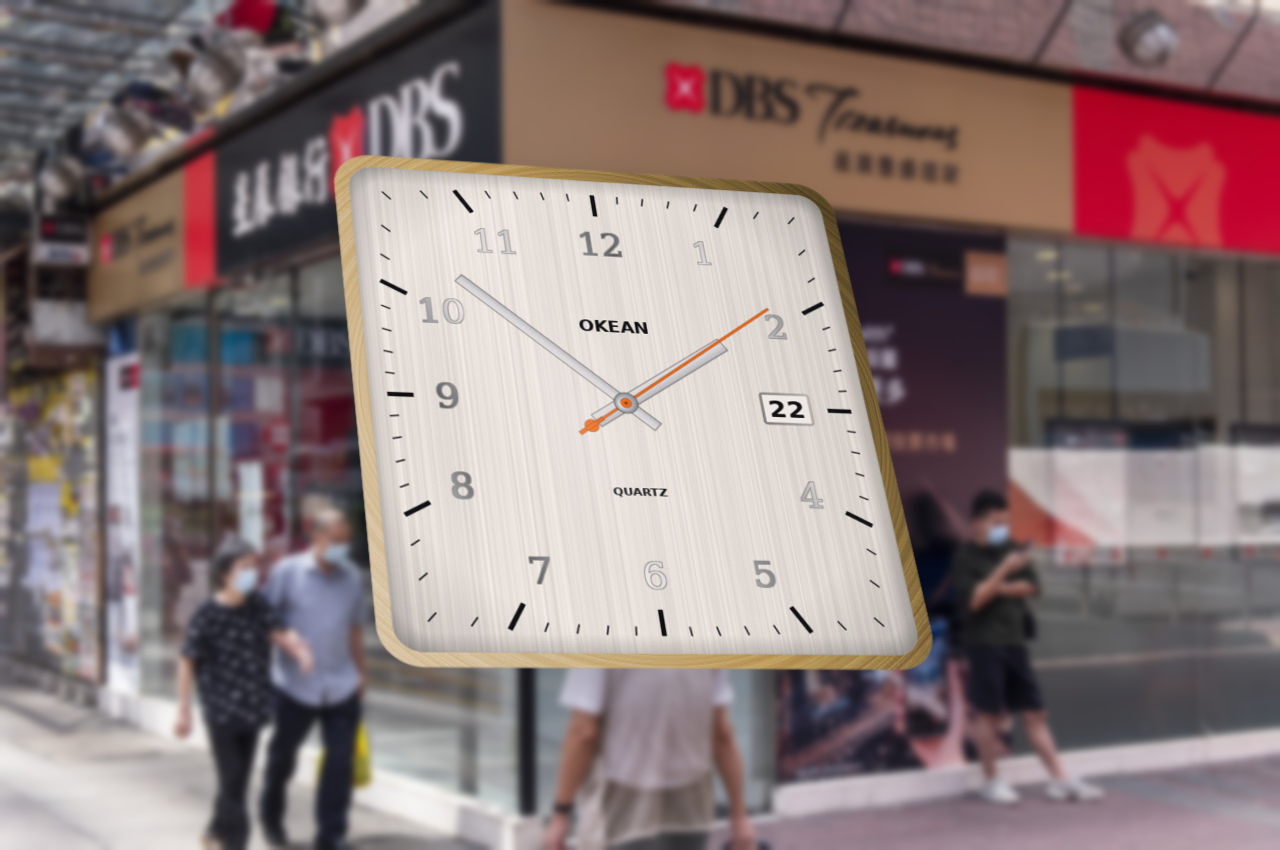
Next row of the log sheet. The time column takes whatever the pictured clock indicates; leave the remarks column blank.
1:52:09
